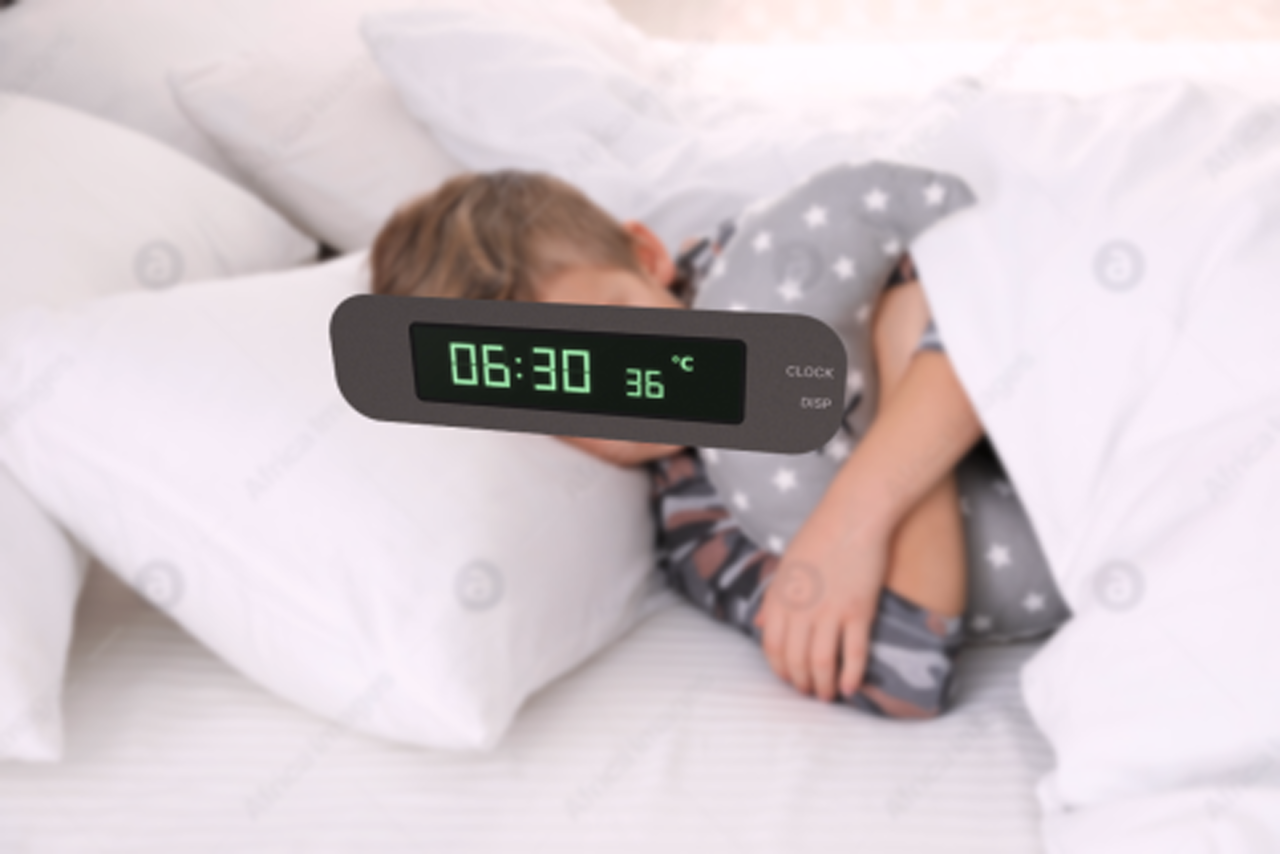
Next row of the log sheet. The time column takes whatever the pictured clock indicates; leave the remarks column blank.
6:30
